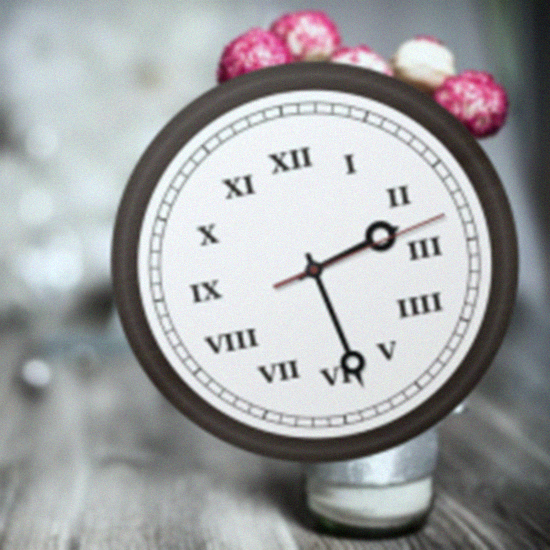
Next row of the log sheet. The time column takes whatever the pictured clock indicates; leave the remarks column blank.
2:28:13
